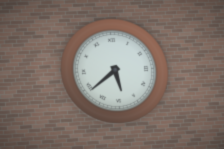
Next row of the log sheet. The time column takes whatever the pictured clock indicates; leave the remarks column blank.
5:39
